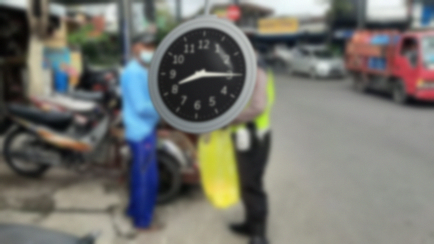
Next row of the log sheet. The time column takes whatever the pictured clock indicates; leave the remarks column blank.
8:15
